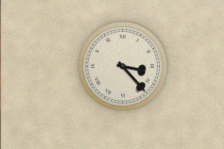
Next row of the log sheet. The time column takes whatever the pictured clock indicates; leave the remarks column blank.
3:23
